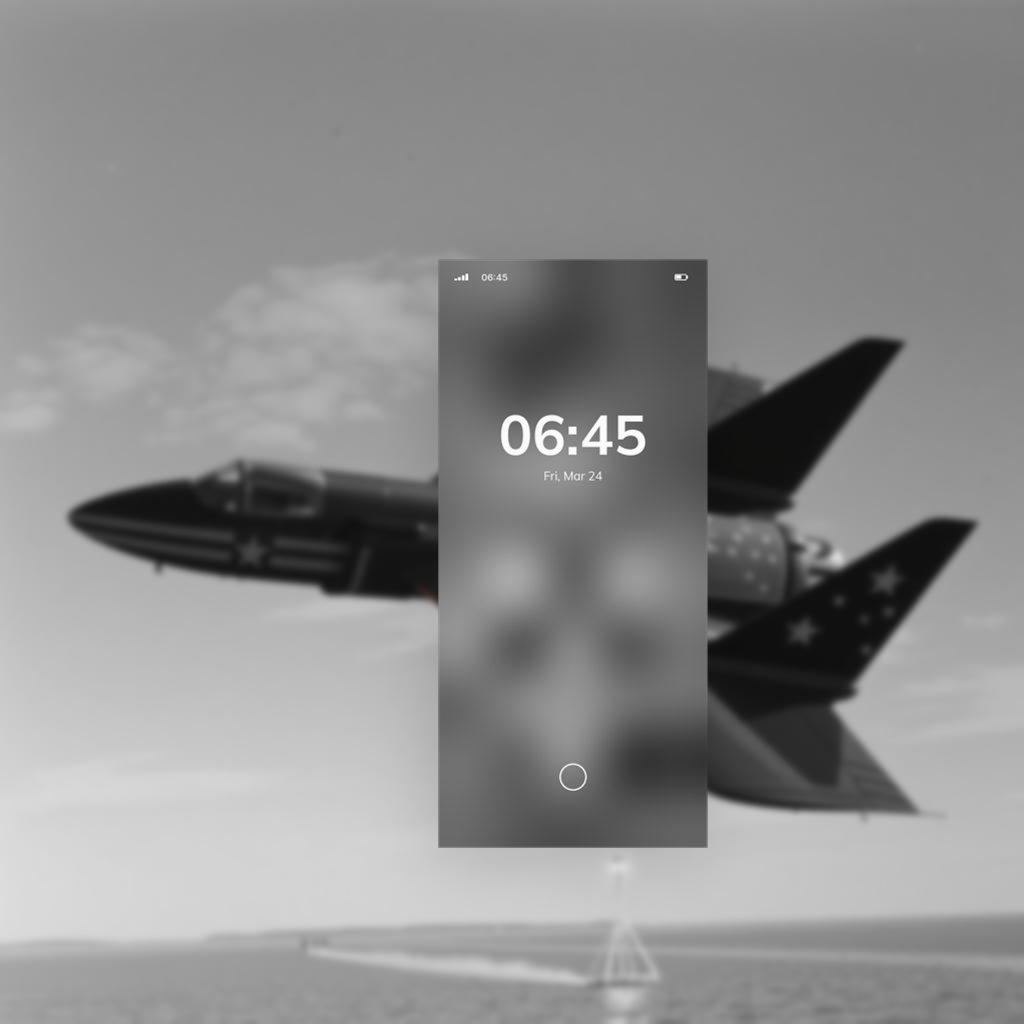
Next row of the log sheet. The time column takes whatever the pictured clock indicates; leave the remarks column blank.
6:45
